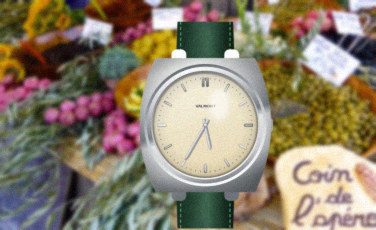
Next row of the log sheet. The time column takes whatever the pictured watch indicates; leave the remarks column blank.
5:35
